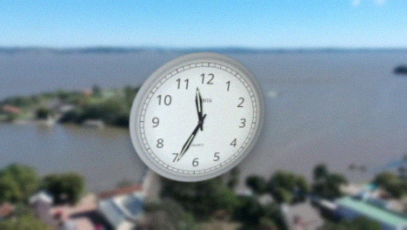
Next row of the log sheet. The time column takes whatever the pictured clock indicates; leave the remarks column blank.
11:34
